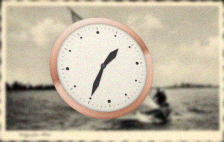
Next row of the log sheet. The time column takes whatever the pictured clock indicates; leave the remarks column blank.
1:35
